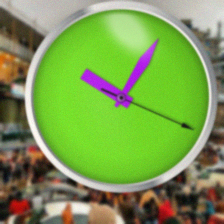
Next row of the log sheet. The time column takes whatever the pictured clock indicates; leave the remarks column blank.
10:05:19
